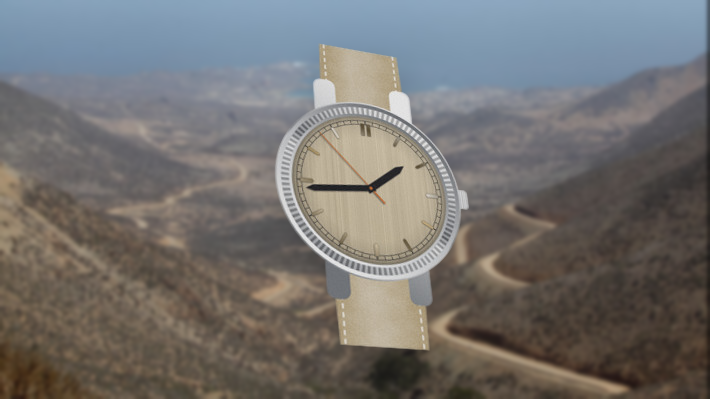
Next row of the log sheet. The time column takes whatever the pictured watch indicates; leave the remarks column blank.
1:43:53
